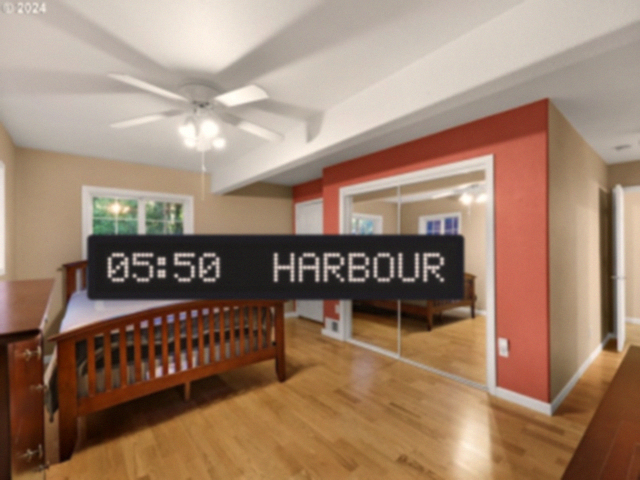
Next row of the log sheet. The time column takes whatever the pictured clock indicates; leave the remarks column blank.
5:50
